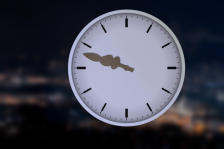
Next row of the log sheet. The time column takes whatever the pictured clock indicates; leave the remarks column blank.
9:48
